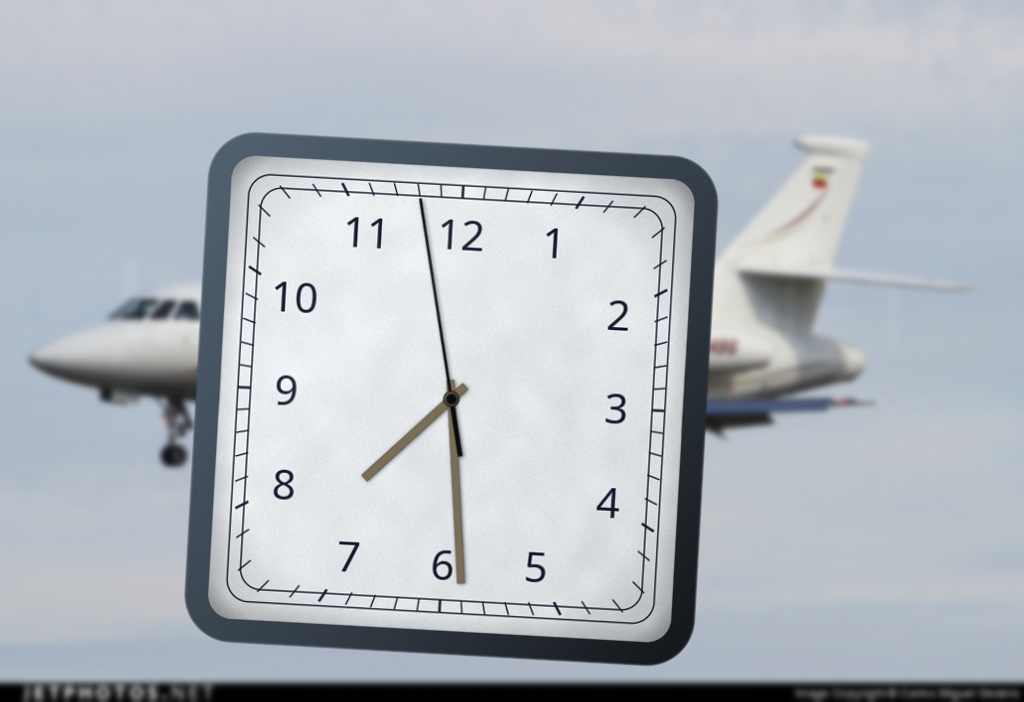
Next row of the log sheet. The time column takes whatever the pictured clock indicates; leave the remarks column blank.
7:28:58
